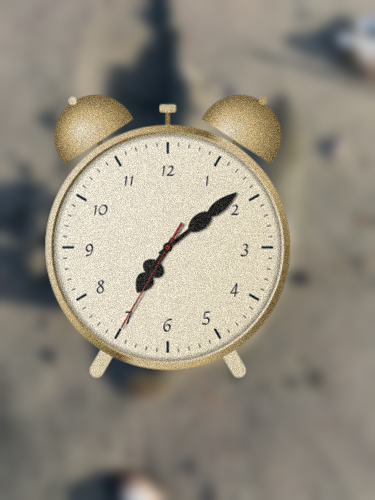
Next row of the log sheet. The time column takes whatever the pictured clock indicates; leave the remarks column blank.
7:08:35
